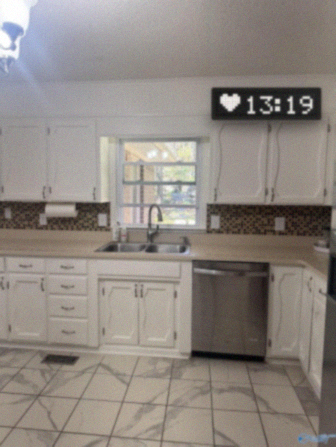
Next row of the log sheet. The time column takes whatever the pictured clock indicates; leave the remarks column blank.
13:19
